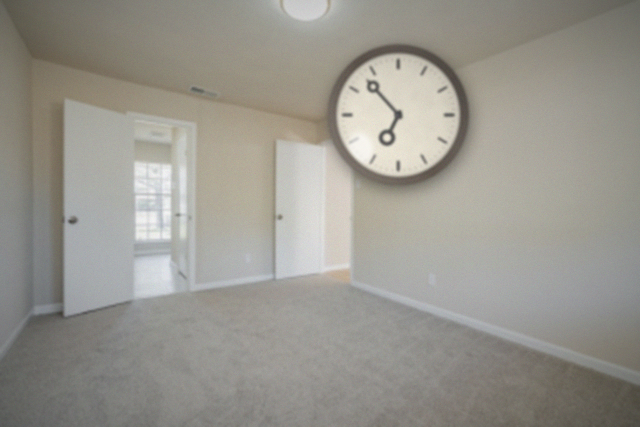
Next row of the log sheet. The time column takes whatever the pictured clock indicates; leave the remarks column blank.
6:53
